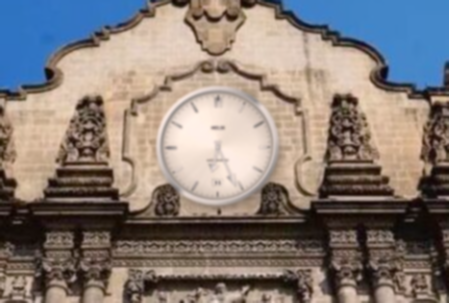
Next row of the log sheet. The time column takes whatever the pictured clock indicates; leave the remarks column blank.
6:26
